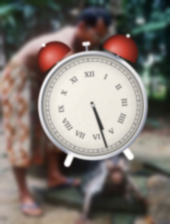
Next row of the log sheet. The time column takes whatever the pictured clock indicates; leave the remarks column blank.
5:28
